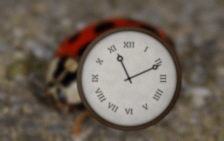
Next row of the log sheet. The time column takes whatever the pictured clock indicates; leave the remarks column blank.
11:11
